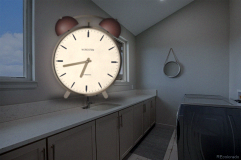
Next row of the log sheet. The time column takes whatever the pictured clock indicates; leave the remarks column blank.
6:43
